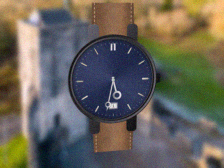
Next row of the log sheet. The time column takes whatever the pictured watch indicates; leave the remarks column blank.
5:32
